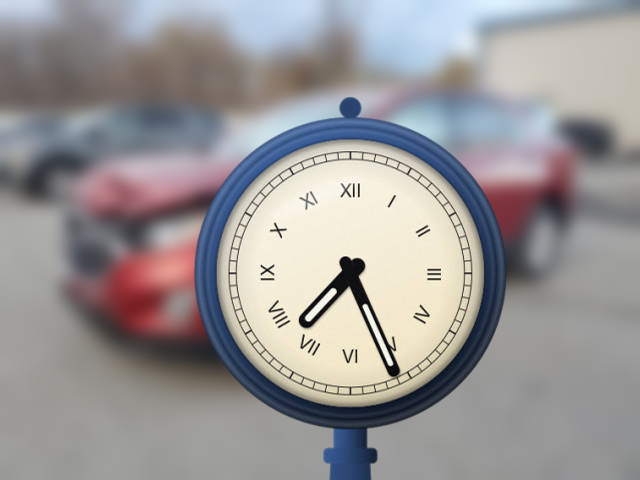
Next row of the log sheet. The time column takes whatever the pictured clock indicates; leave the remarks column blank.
7:26
